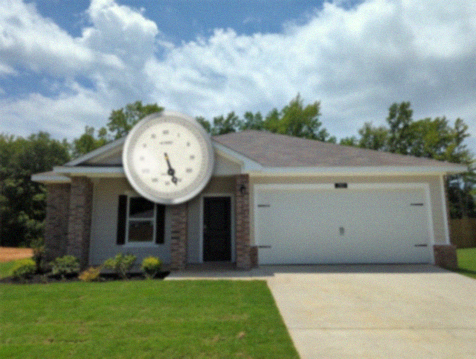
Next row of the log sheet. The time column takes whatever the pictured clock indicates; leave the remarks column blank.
5:27
